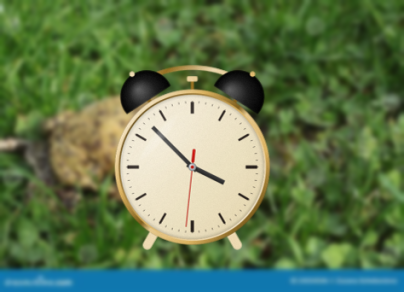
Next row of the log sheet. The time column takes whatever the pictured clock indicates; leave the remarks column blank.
3:52:31
